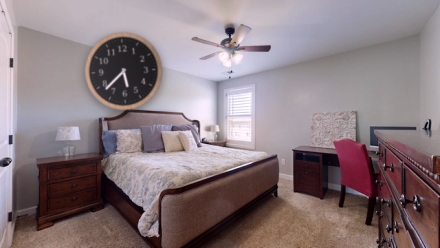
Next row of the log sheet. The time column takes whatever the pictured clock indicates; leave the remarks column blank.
5:38
